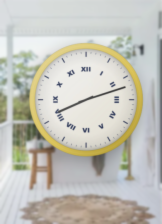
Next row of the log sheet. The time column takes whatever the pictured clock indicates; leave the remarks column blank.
8:12
